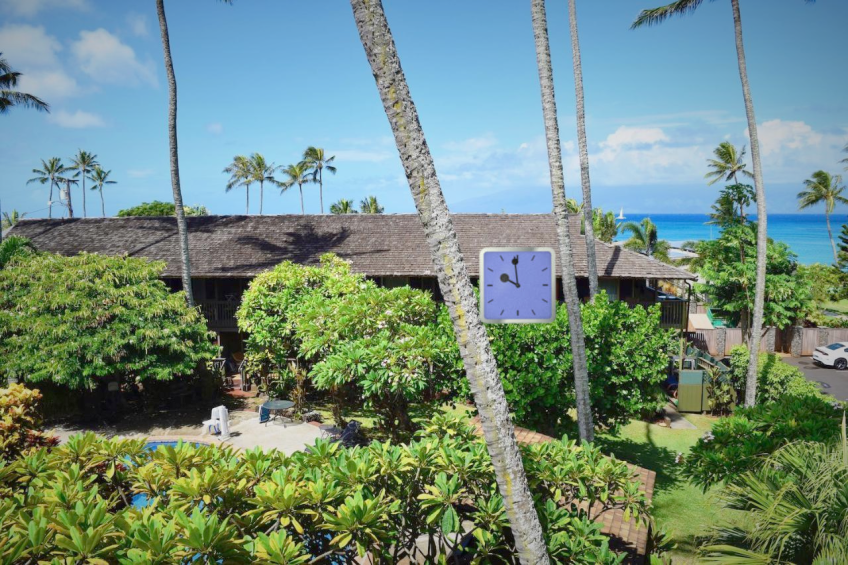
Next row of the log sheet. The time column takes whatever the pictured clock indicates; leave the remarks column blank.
9:59
